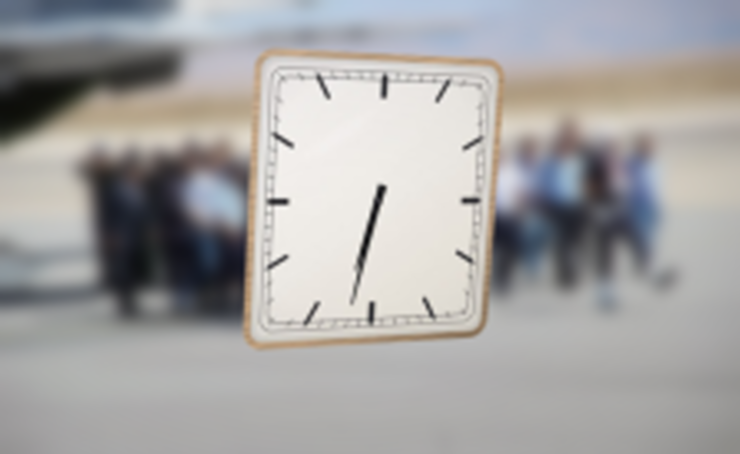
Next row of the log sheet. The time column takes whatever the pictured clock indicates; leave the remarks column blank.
6:32
